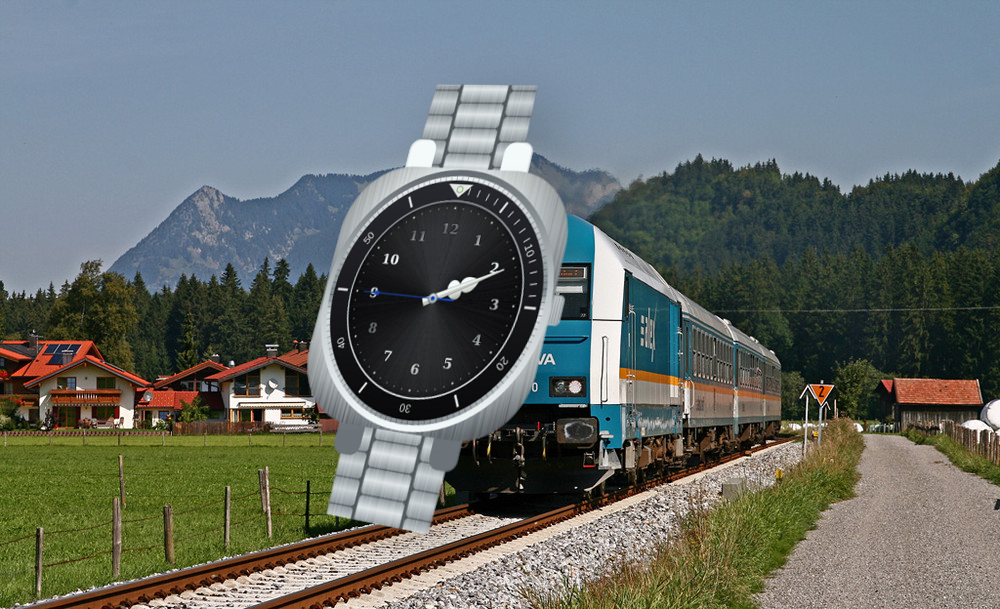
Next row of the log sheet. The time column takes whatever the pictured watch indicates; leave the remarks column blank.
2:10:45
